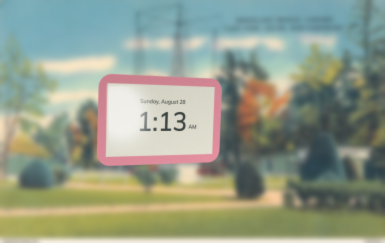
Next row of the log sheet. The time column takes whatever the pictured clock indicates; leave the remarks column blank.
1:13
